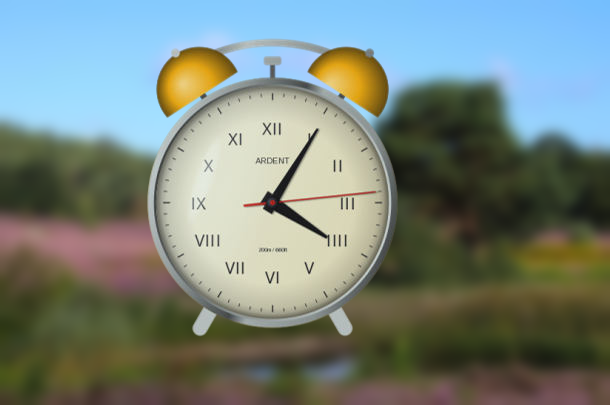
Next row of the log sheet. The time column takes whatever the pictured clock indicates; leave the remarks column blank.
4:05:14
